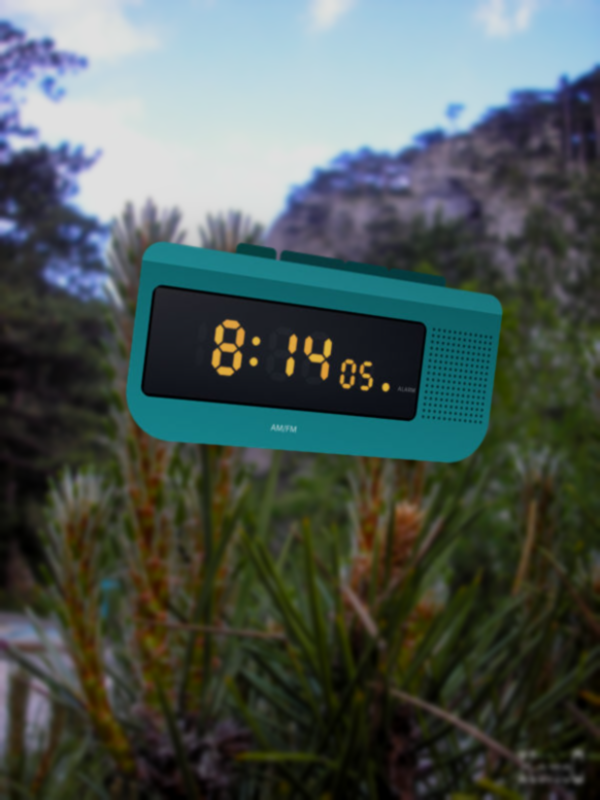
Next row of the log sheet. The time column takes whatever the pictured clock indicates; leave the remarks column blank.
8:14:05
